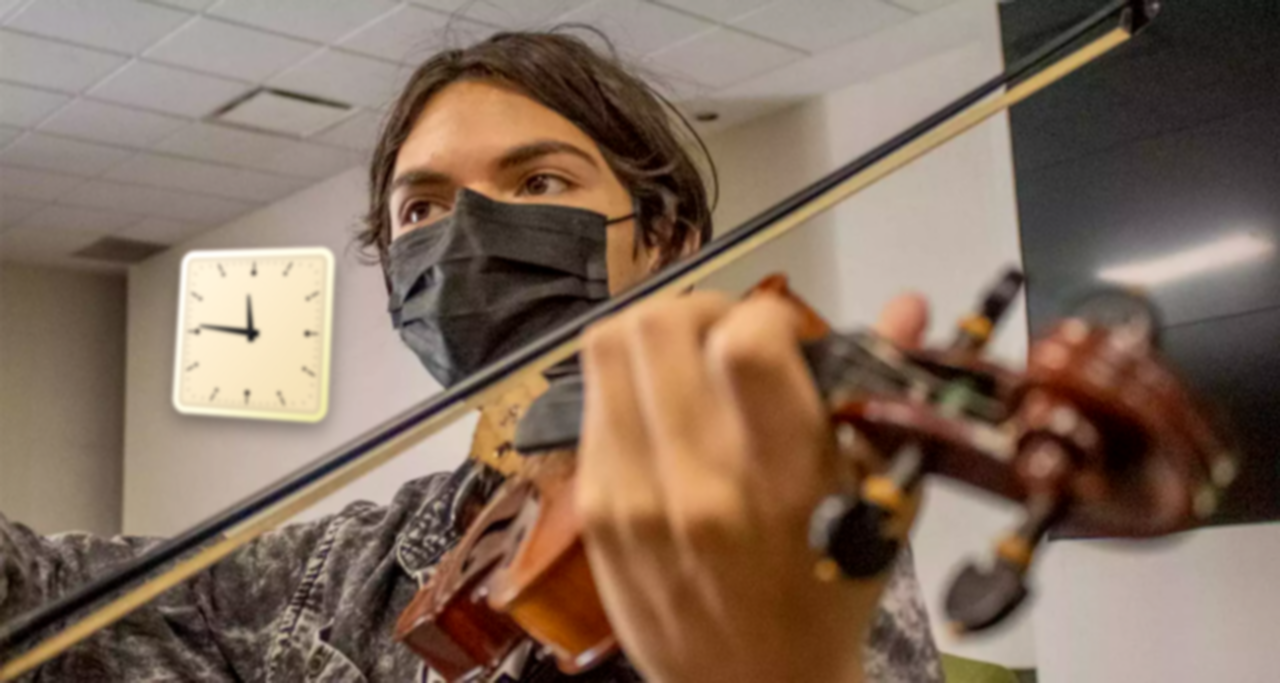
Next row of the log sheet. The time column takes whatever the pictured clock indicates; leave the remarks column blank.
11:46
